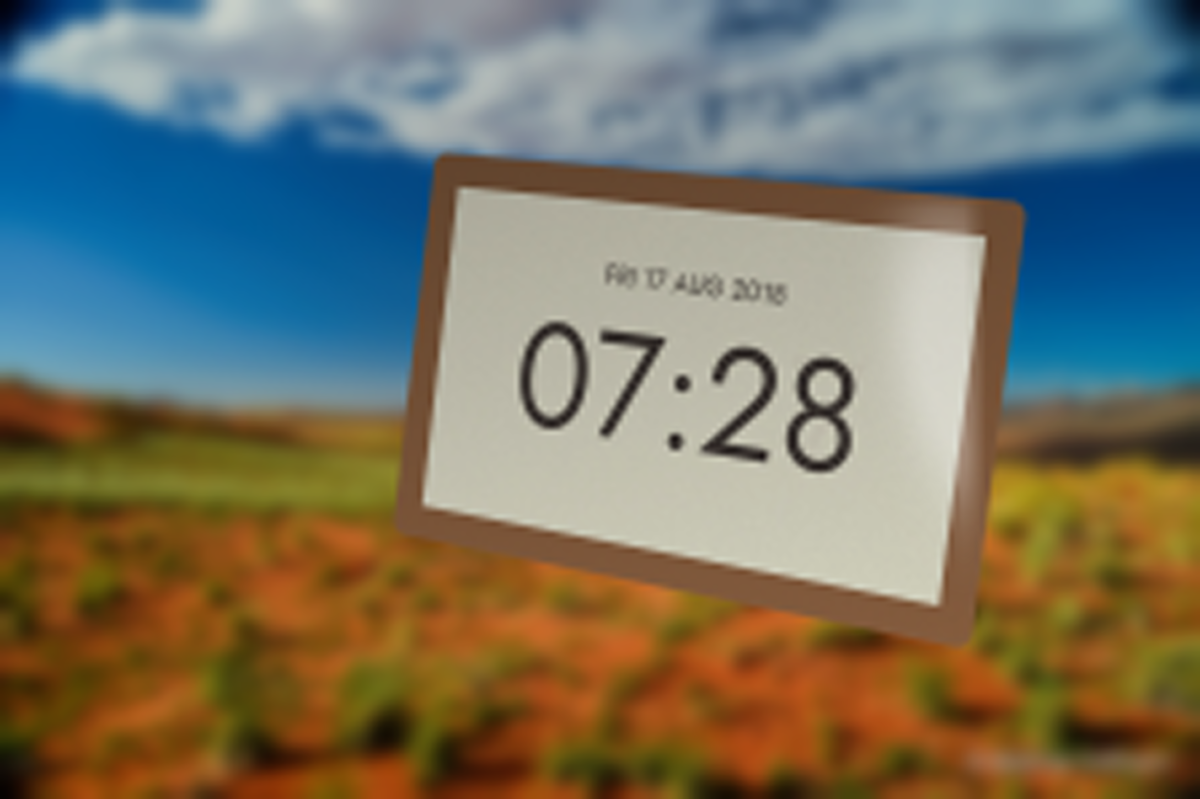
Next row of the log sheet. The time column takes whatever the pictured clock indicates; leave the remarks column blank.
7:28
